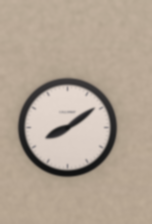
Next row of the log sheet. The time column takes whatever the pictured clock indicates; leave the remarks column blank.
8:09
